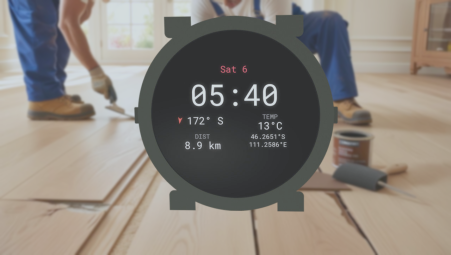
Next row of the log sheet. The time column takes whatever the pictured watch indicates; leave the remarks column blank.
5:40
